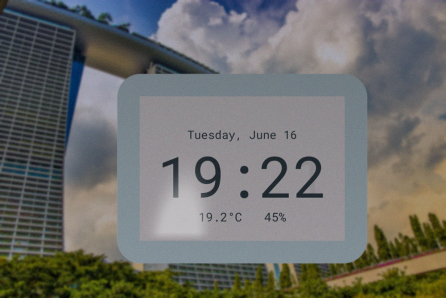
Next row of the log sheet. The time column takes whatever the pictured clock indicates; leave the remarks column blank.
19:22
